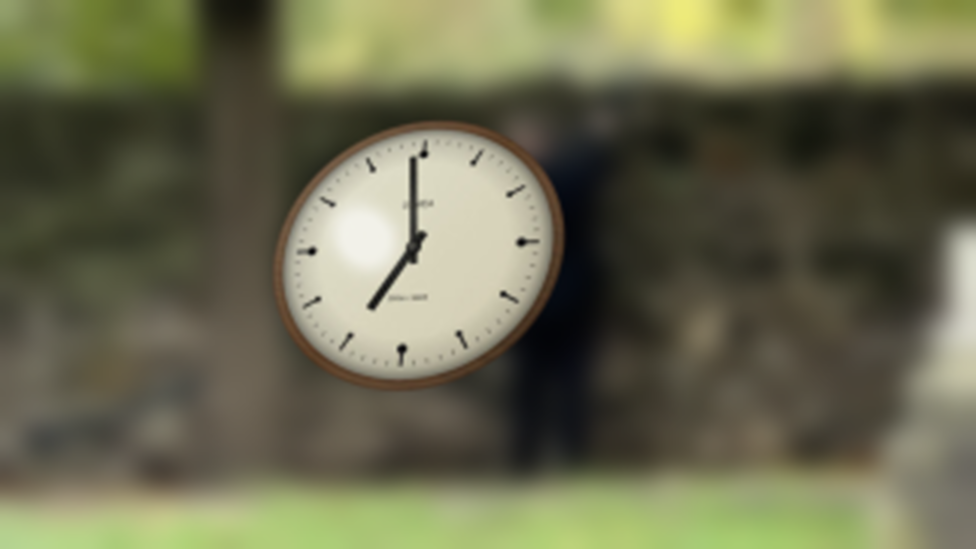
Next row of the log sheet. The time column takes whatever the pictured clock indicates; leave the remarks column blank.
6:59
